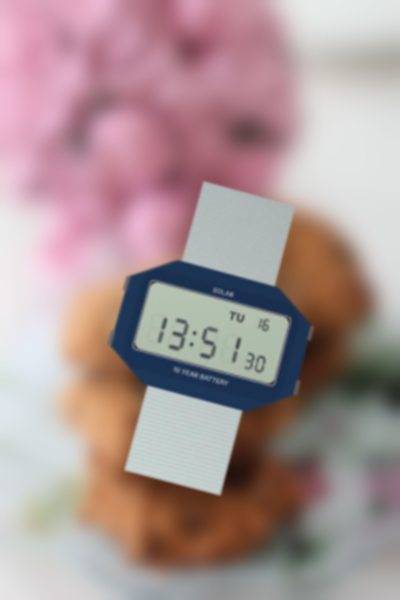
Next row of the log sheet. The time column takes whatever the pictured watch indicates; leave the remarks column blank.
13:51:30
